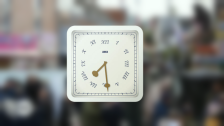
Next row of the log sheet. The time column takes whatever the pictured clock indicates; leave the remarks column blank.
7:29
